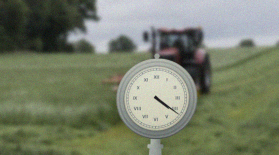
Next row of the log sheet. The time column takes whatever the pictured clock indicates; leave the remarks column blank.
4:21
